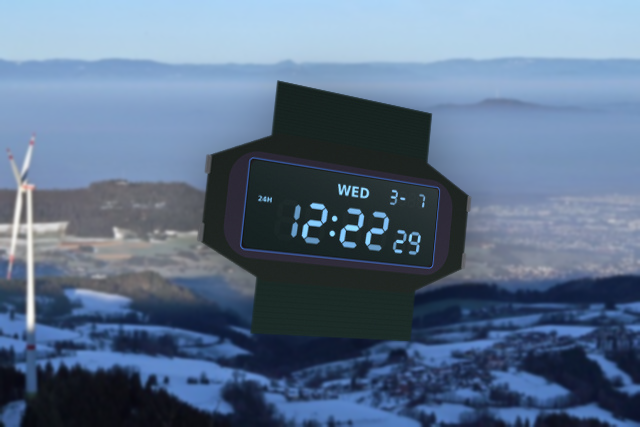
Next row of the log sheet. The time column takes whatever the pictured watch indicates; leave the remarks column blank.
12:22:29
